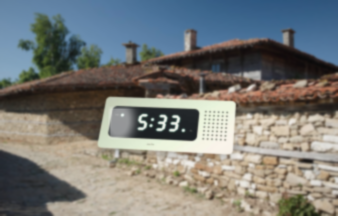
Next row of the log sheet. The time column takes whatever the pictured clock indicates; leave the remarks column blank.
5:33
